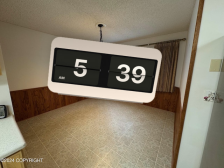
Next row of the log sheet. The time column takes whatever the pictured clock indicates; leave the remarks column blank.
5:39
